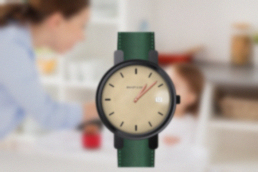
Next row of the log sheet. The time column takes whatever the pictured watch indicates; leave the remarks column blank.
1:08
